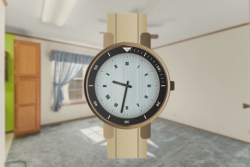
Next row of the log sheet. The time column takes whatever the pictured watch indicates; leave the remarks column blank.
9:32
